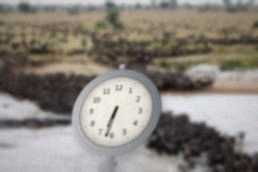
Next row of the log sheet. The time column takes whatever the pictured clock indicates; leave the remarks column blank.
6:32
